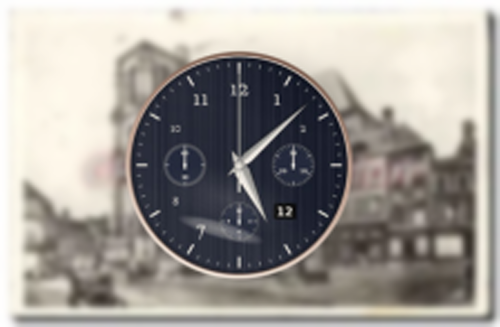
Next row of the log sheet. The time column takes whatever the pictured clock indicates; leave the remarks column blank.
5:08
